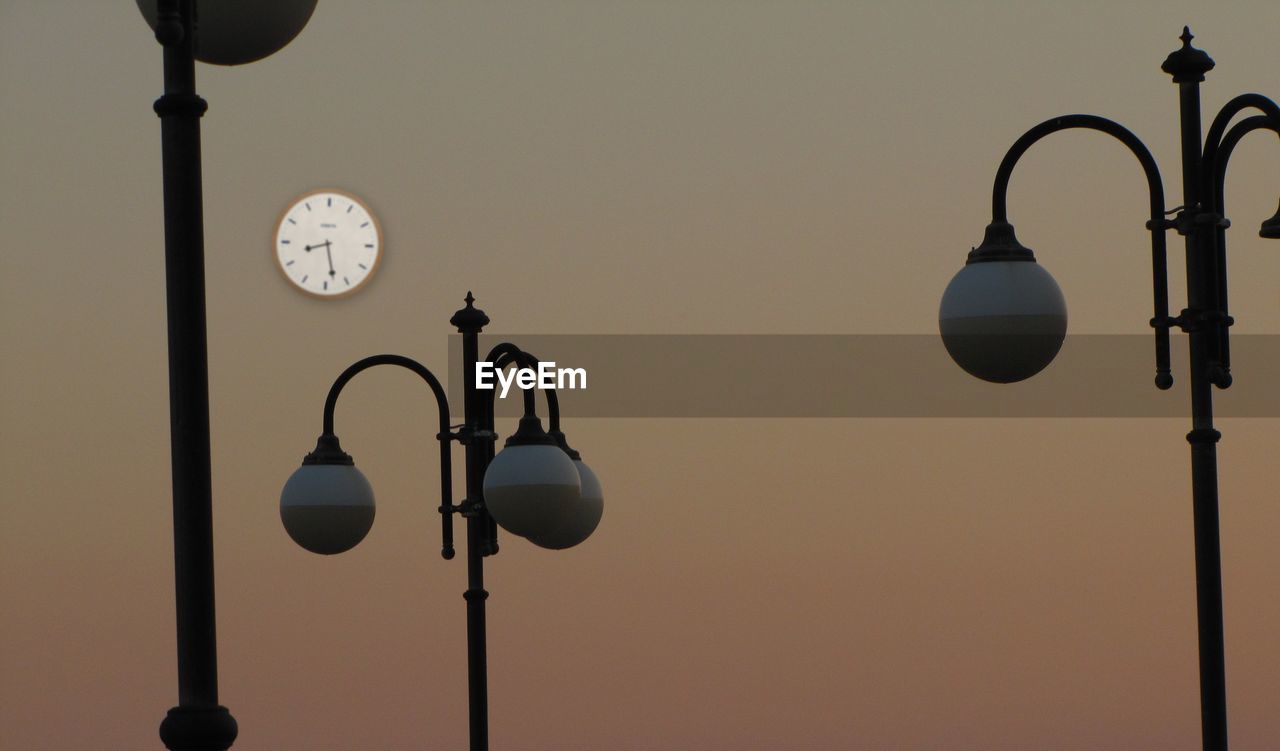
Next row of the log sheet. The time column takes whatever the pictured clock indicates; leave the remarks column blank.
8:28
